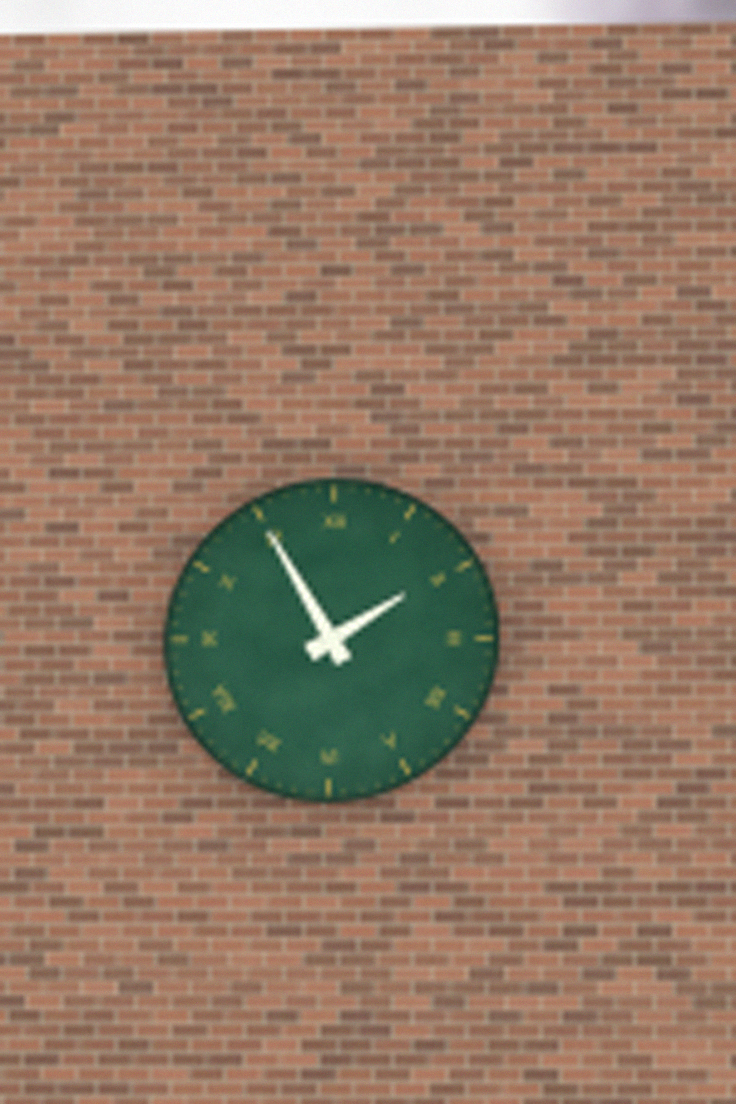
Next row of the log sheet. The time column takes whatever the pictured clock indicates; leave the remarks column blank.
1:55
